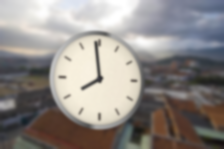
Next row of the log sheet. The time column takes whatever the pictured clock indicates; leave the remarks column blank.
7:59
